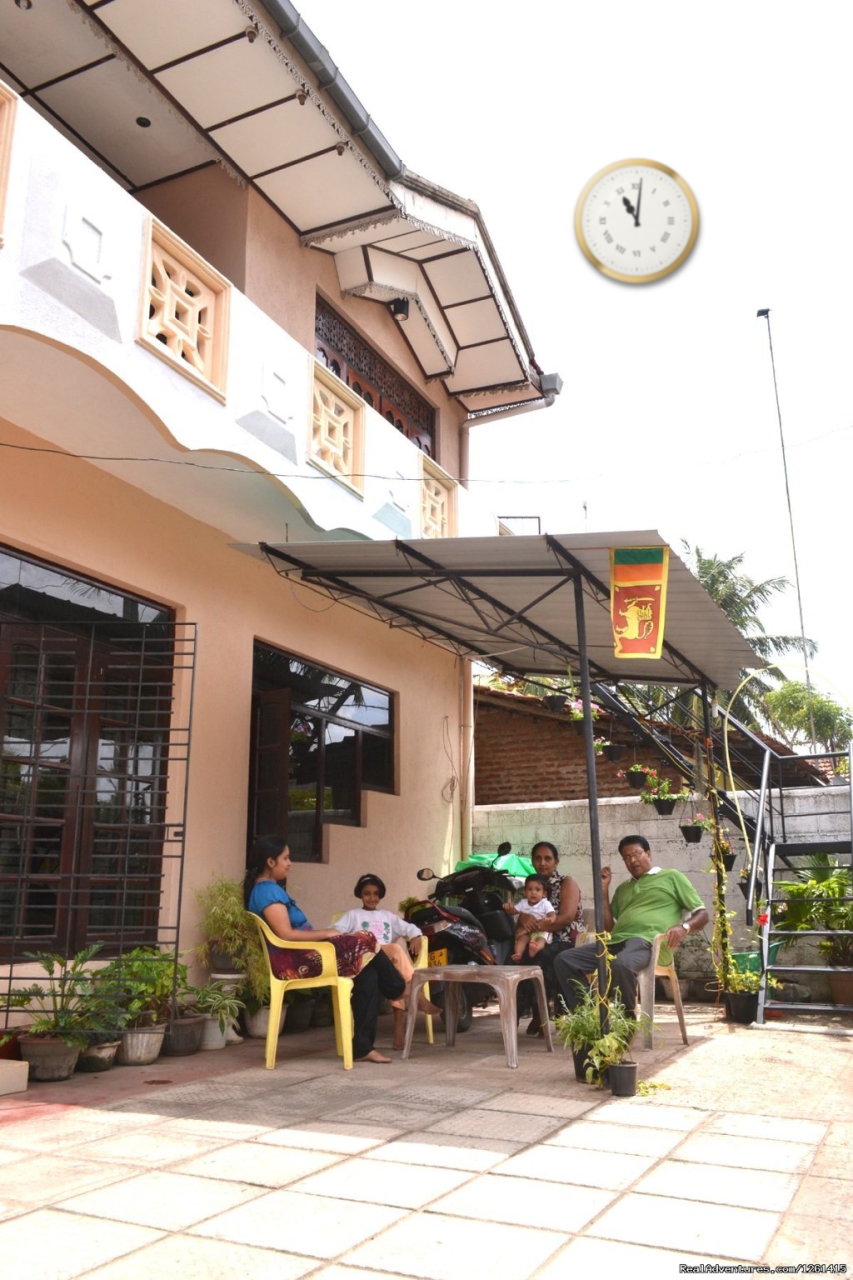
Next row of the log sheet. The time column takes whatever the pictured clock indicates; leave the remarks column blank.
11:01
